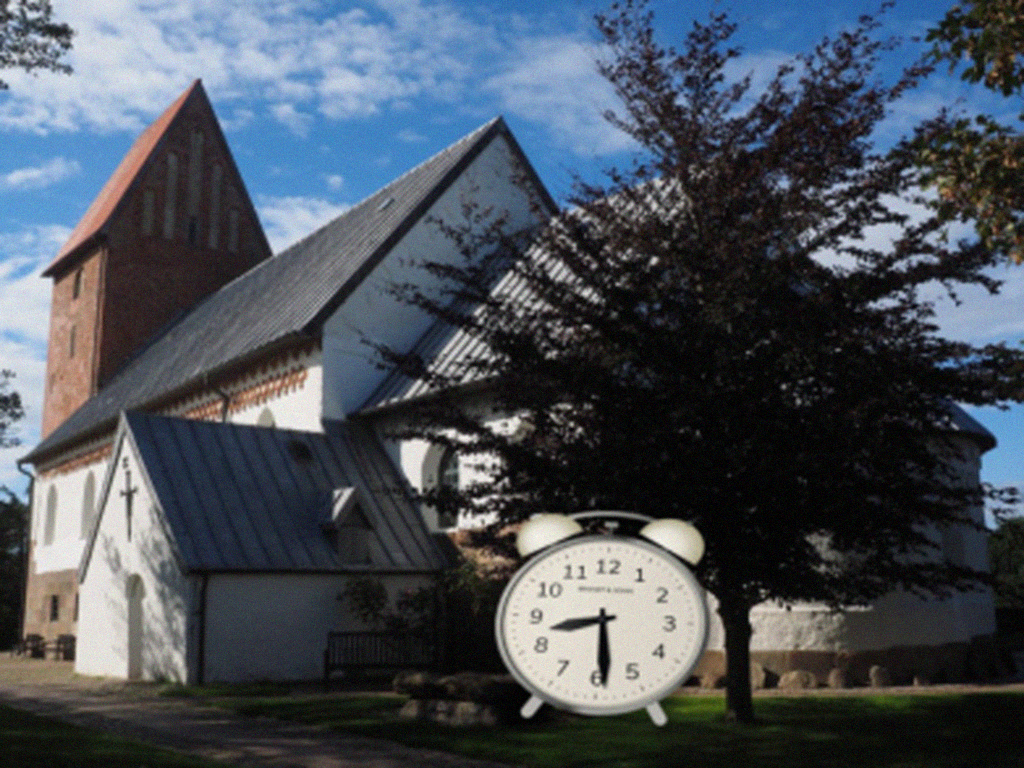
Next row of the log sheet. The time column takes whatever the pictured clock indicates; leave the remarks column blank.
8:29
